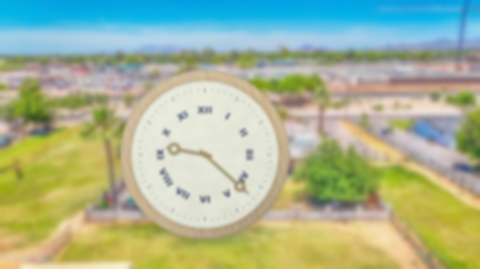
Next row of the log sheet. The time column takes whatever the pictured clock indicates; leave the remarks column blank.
9:22
